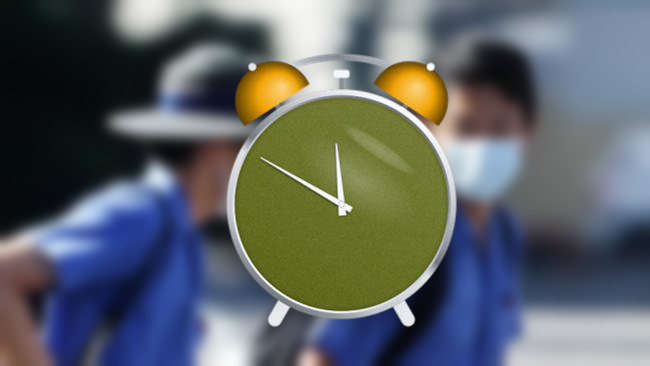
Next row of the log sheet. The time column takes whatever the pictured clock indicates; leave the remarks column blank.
11:50
